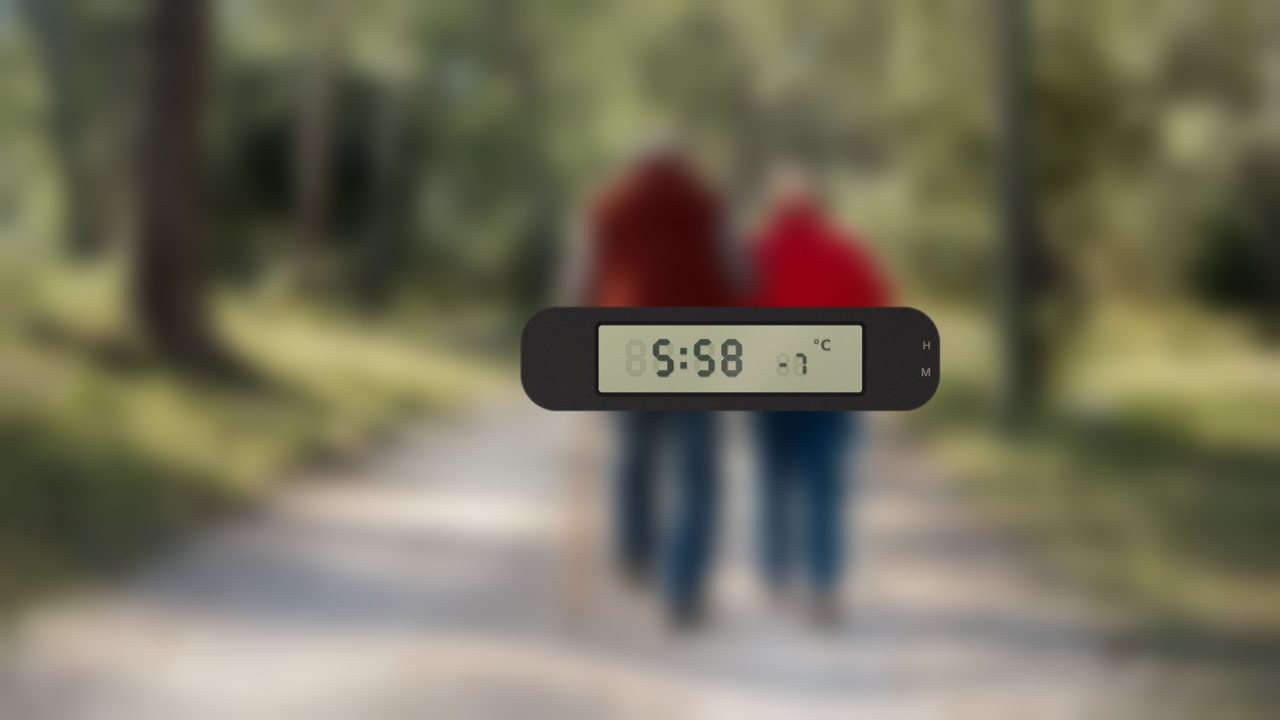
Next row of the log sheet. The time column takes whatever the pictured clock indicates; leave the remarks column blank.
5:58
